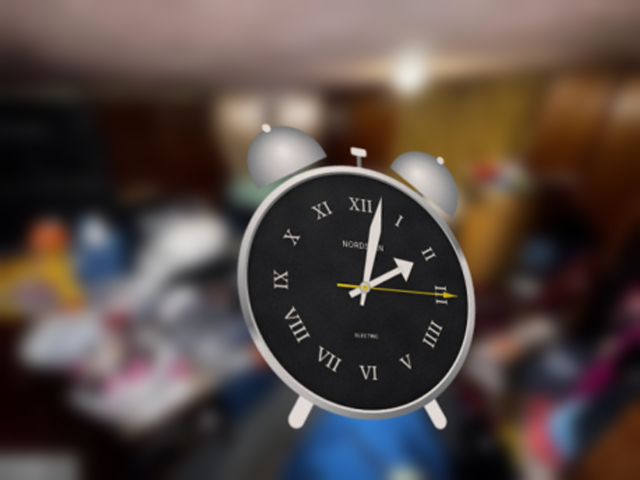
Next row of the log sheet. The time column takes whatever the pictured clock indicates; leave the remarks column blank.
2:02:15
